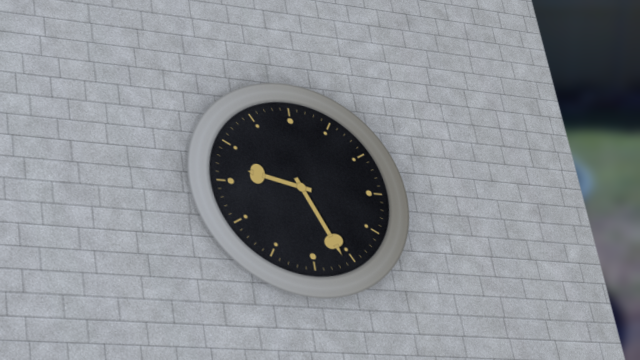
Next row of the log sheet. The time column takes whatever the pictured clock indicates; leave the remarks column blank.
9:26
